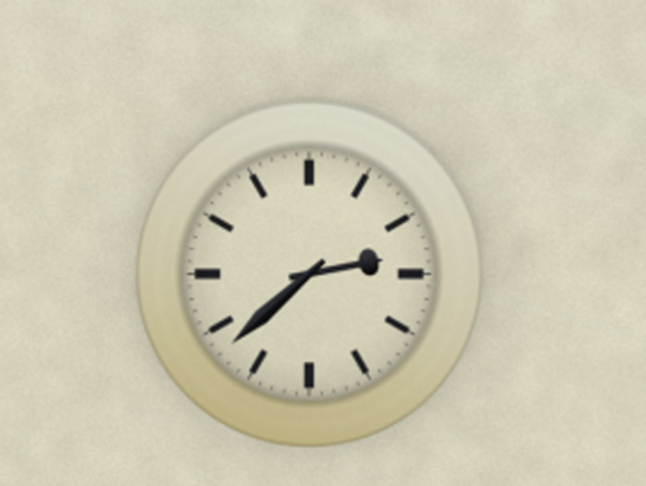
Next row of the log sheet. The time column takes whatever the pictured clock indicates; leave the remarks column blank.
2:38
